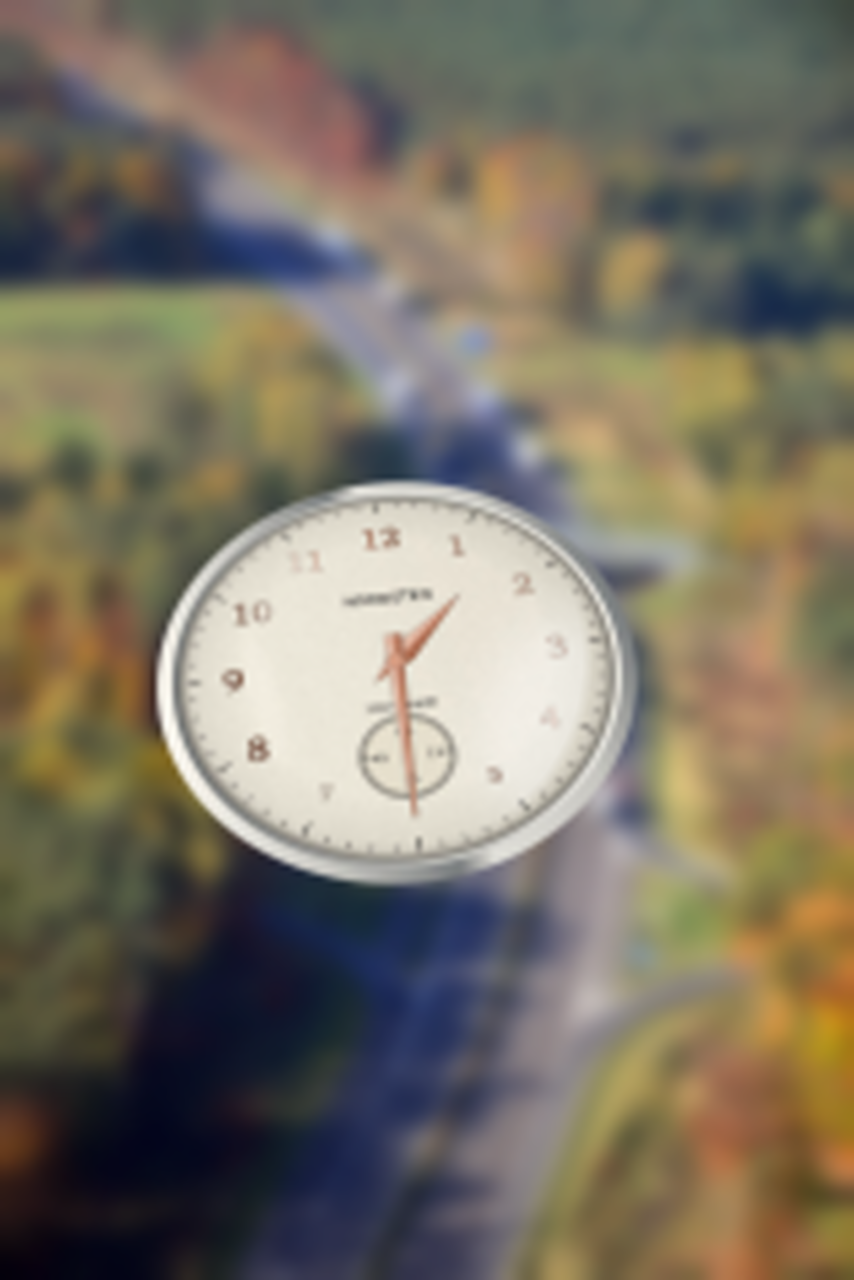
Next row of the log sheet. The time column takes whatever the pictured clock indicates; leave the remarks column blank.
1:30
